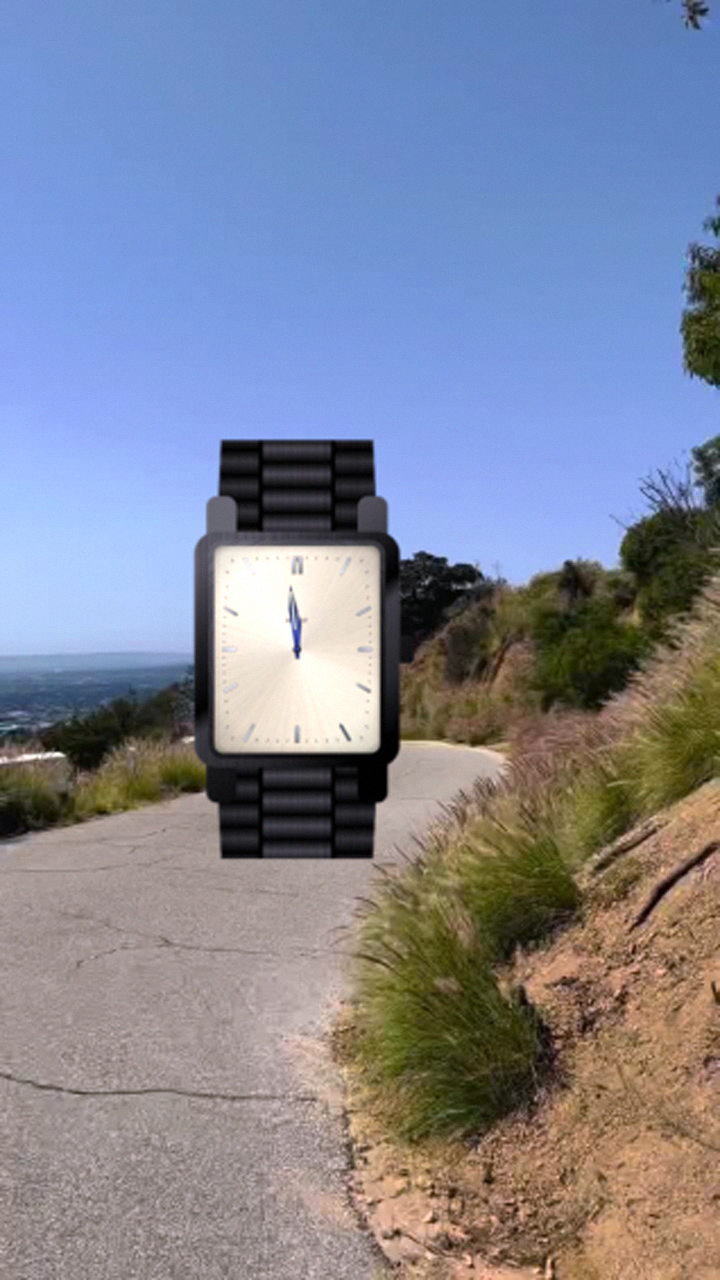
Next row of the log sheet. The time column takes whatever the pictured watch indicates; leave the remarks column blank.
11:59
